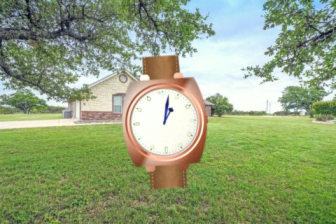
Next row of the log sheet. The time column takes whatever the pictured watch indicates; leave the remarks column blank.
1:02
